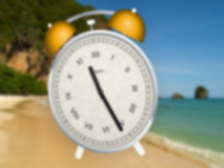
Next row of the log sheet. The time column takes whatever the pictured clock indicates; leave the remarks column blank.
11:26
